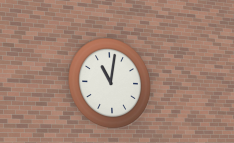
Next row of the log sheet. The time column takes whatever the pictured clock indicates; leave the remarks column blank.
11:02
